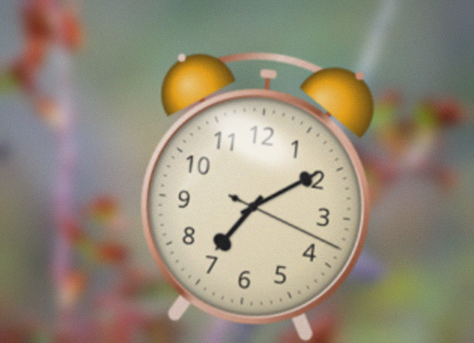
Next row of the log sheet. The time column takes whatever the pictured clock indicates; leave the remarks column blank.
7:09:18
